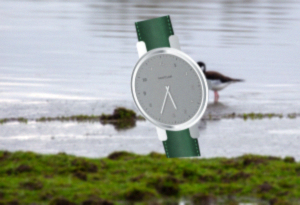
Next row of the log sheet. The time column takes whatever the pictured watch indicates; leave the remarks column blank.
5:35
